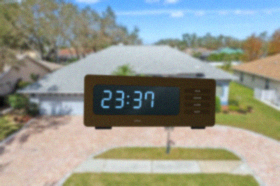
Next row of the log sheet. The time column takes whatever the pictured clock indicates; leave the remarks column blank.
23:37
